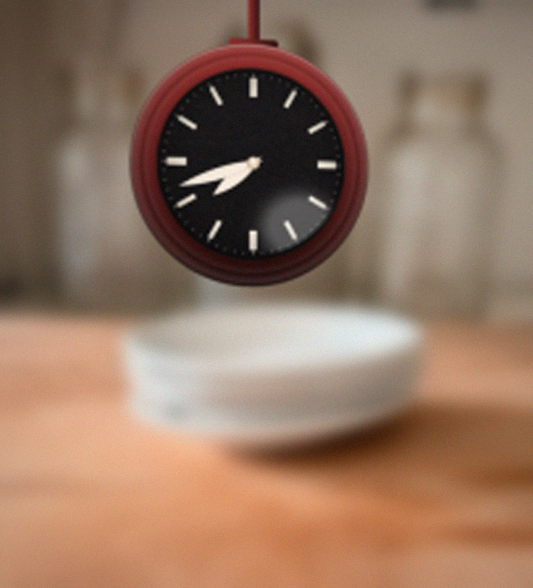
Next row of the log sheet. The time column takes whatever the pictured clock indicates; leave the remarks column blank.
7:42
